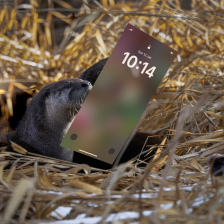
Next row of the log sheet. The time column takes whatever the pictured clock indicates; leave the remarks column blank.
10:14
